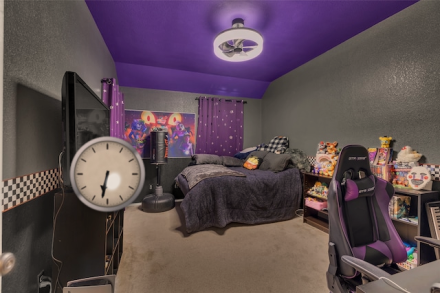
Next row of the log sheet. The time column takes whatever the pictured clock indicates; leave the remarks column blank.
6:32
